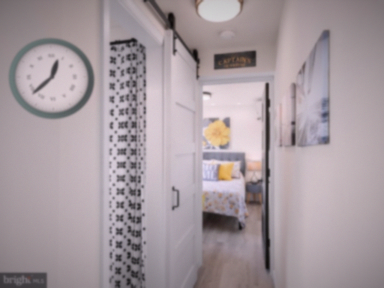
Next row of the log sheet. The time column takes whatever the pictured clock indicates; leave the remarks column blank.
12:38
